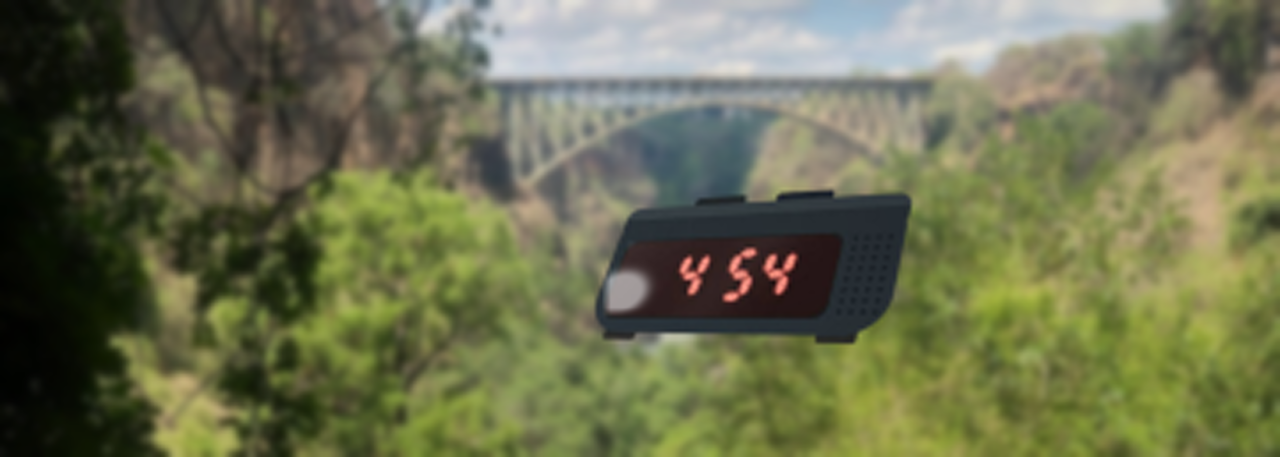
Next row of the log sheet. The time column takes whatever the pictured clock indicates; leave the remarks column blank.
4:54
